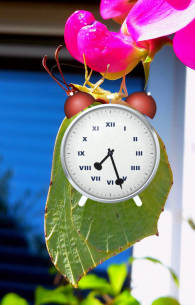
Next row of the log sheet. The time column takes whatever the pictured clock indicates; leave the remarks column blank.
7:27
